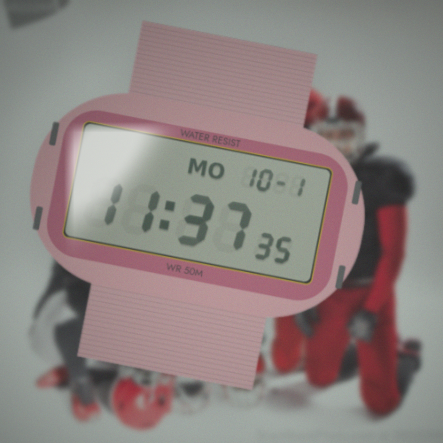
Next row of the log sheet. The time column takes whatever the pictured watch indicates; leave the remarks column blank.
11:37:35
